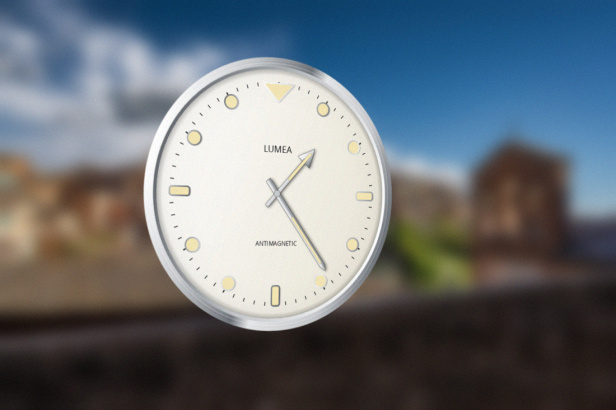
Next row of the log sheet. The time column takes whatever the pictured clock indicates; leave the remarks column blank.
1:24
